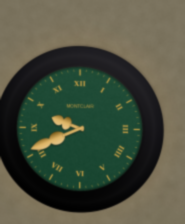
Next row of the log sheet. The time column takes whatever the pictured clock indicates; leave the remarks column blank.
9:41
